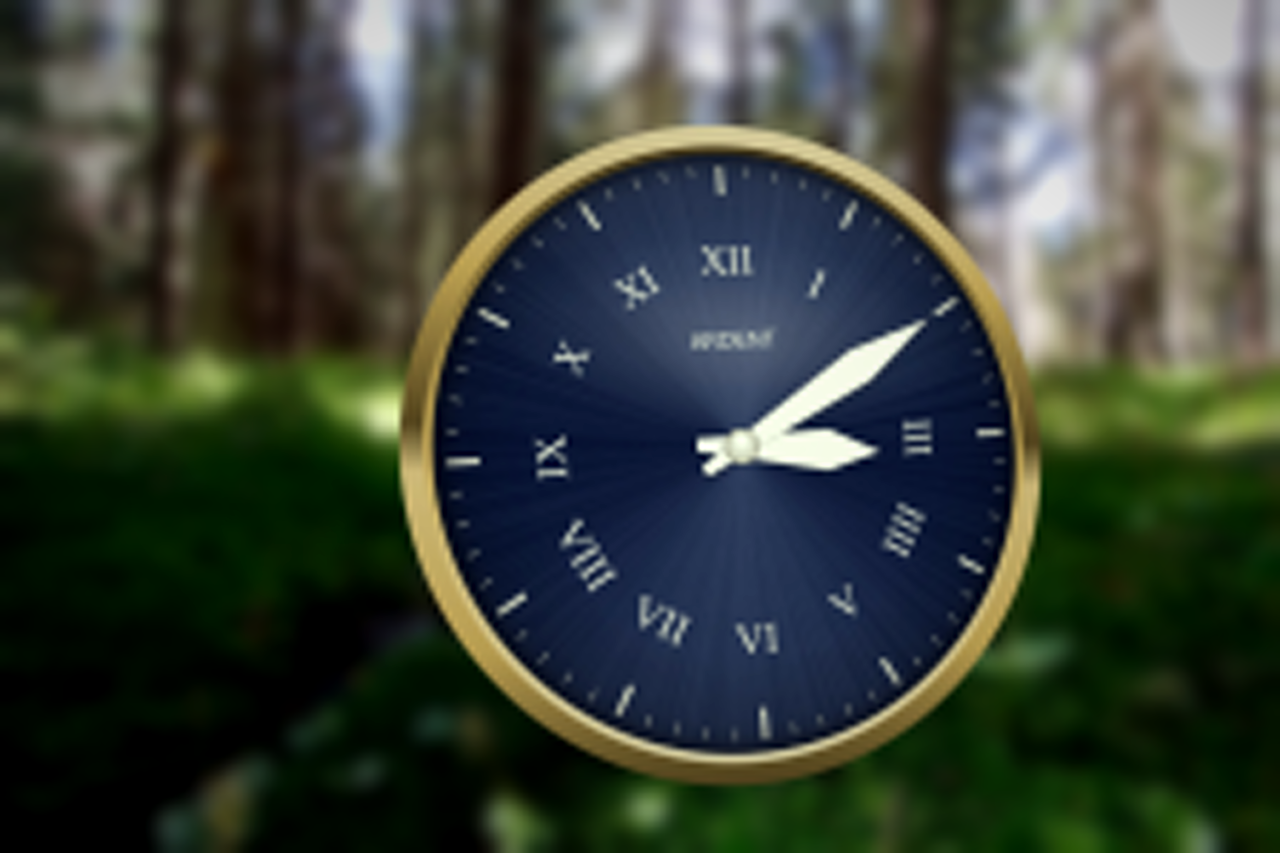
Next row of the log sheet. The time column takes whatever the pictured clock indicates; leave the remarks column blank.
3:10
